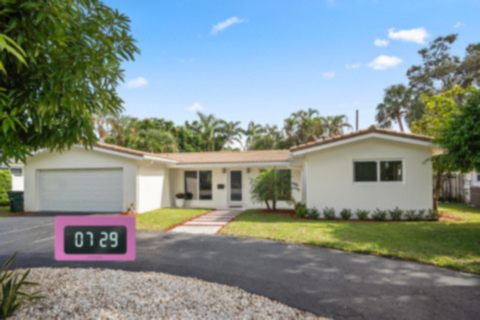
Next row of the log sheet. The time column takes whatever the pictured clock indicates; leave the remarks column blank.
7:29
